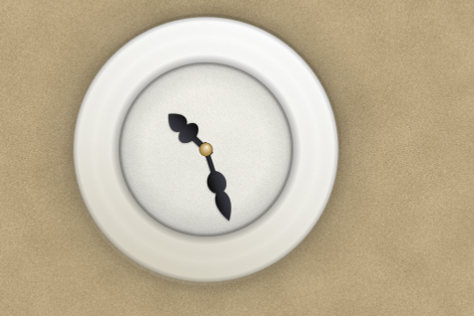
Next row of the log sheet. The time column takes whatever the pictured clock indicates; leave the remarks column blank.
10:27
